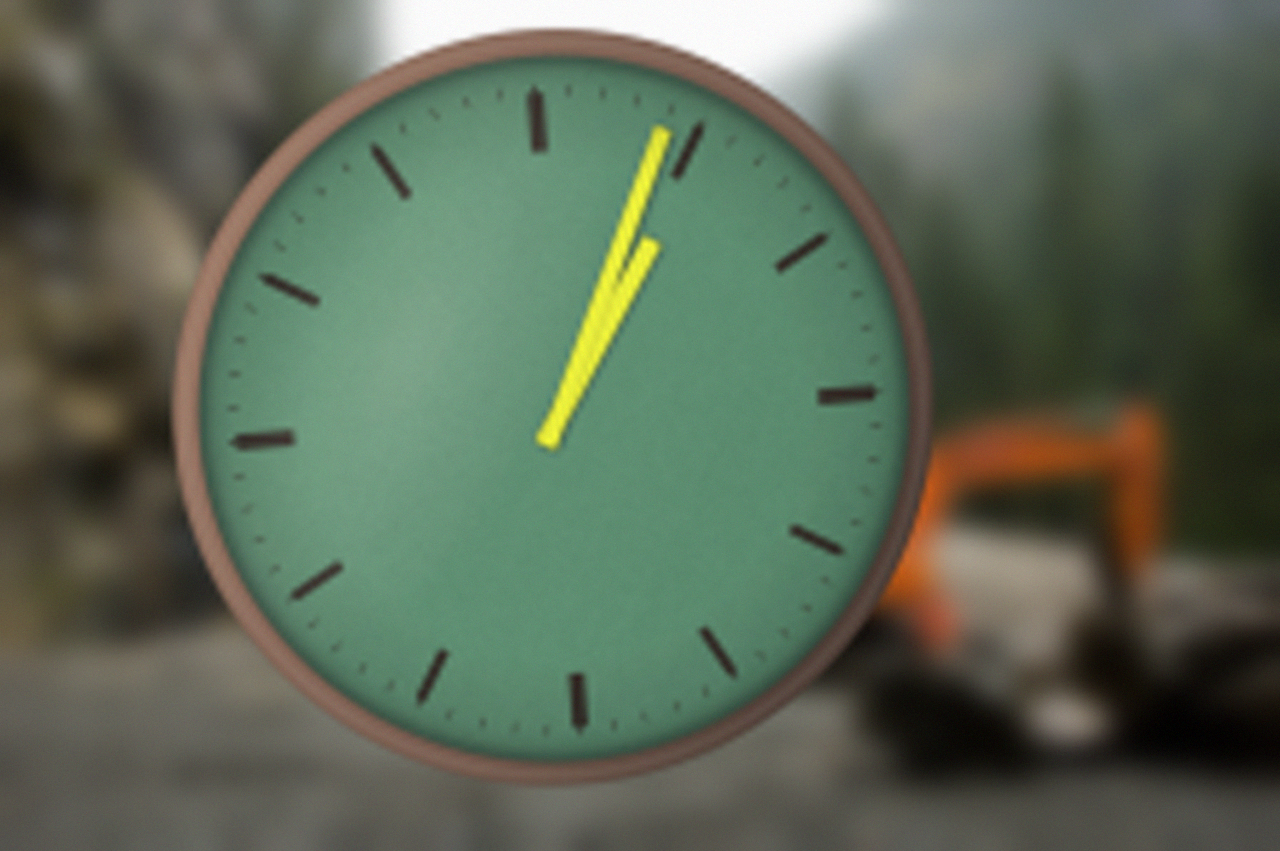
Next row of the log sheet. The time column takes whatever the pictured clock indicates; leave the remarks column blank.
1:04
